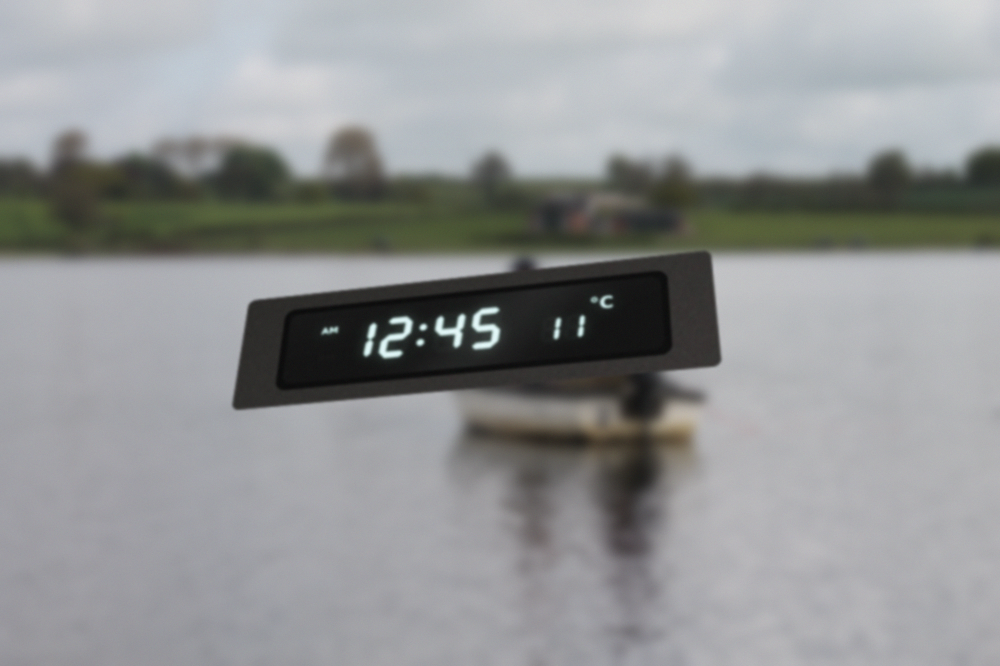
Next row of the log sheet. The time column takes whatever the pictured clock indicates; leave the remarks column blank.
12:45
